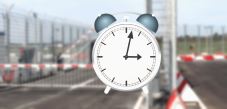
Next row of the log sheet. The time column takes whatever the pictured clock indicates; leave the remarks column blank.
3:02
